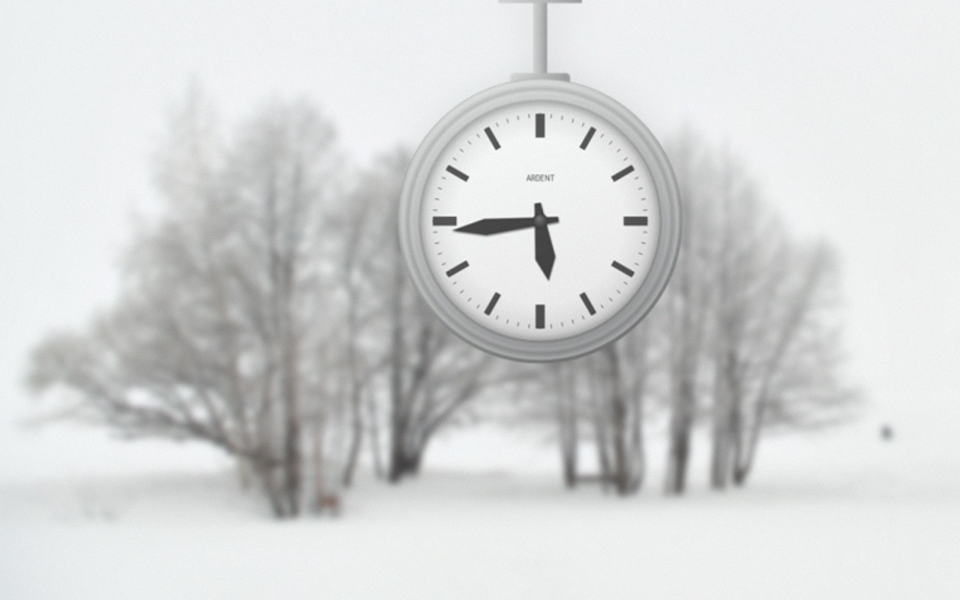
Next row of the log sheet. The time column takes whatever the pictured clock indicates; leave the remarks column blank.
5:44
